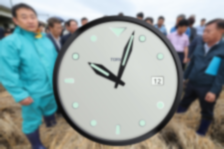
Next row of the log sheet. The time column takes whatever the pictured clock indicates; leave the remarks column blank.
10:03
